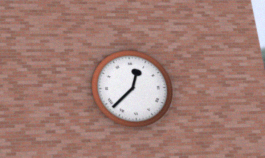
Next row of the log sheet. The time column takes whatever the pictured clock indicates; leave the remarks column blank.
12:38
